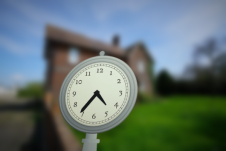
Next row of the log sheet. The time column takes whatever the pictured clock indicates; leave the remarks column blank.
4:36
